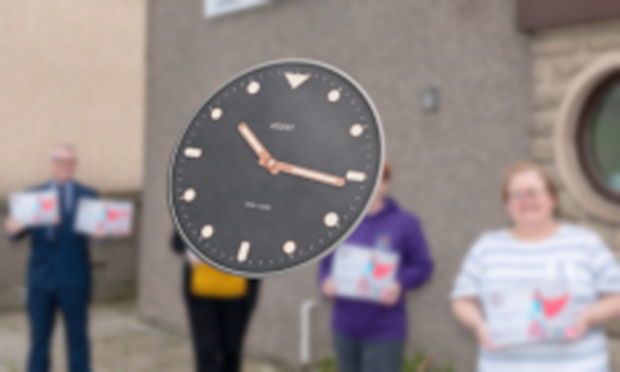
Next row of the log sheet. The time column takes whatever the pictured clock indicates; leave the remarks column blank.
10:16
